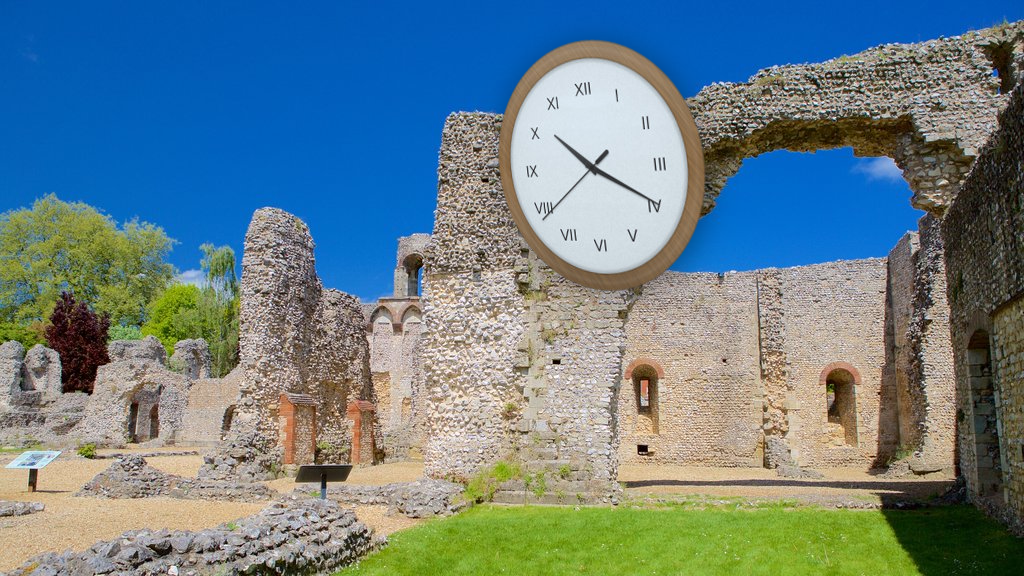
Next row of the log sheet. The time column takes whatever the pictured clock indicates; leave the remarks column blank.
10:19:39
